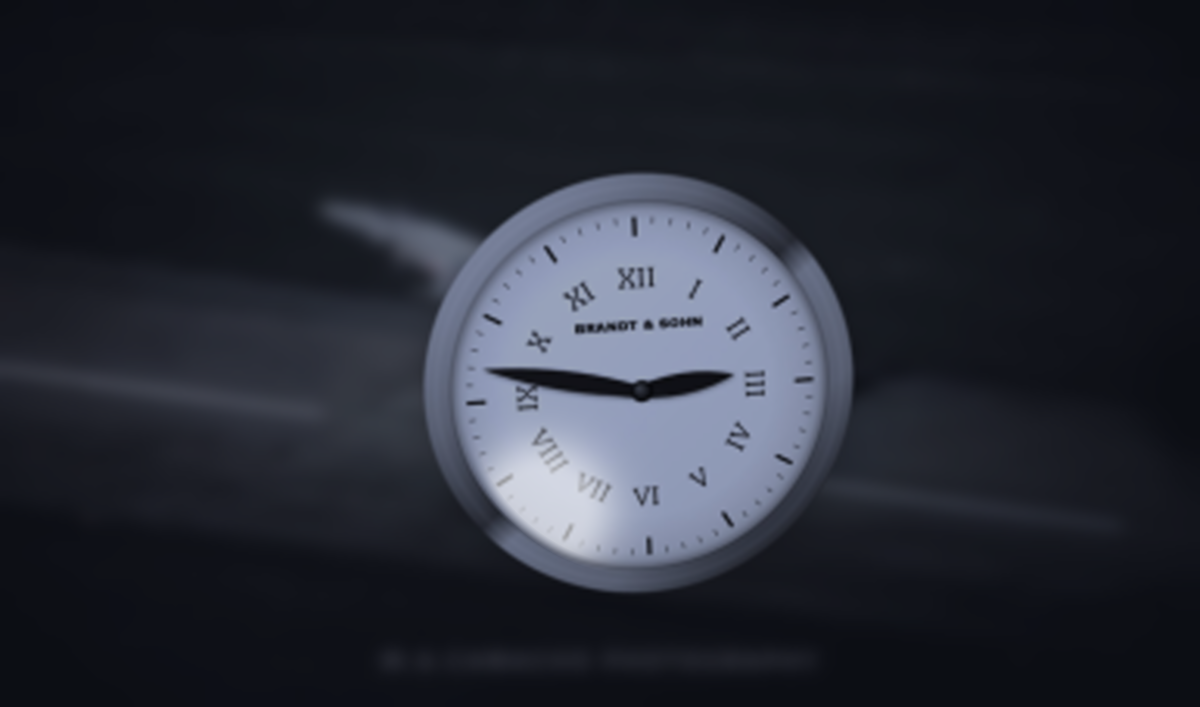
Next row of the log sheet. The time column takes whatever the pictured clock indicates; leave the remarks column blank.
2:47
